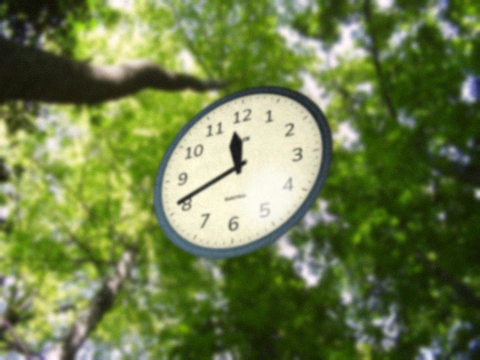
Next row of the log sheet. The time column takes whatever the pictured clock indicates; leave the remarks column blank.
11:41
